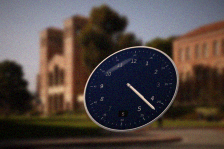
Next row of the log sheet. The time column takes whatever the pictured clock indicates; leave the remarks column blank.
4:22
